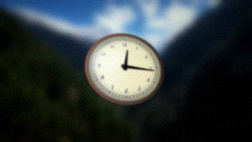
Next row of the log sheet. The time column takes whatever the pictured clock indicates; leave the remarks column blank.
12:16
